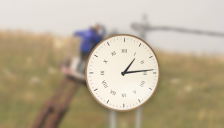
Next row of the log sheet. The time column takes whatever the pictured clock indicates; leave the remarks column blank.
1:14
